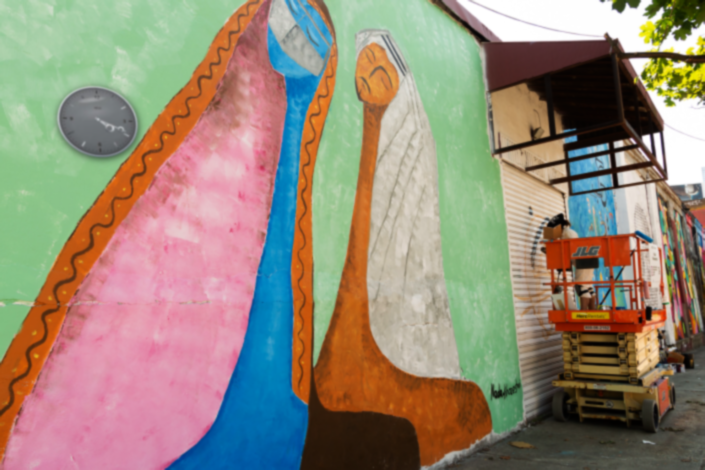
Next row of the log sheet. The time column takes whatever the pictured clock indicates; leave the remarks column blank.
4:19
